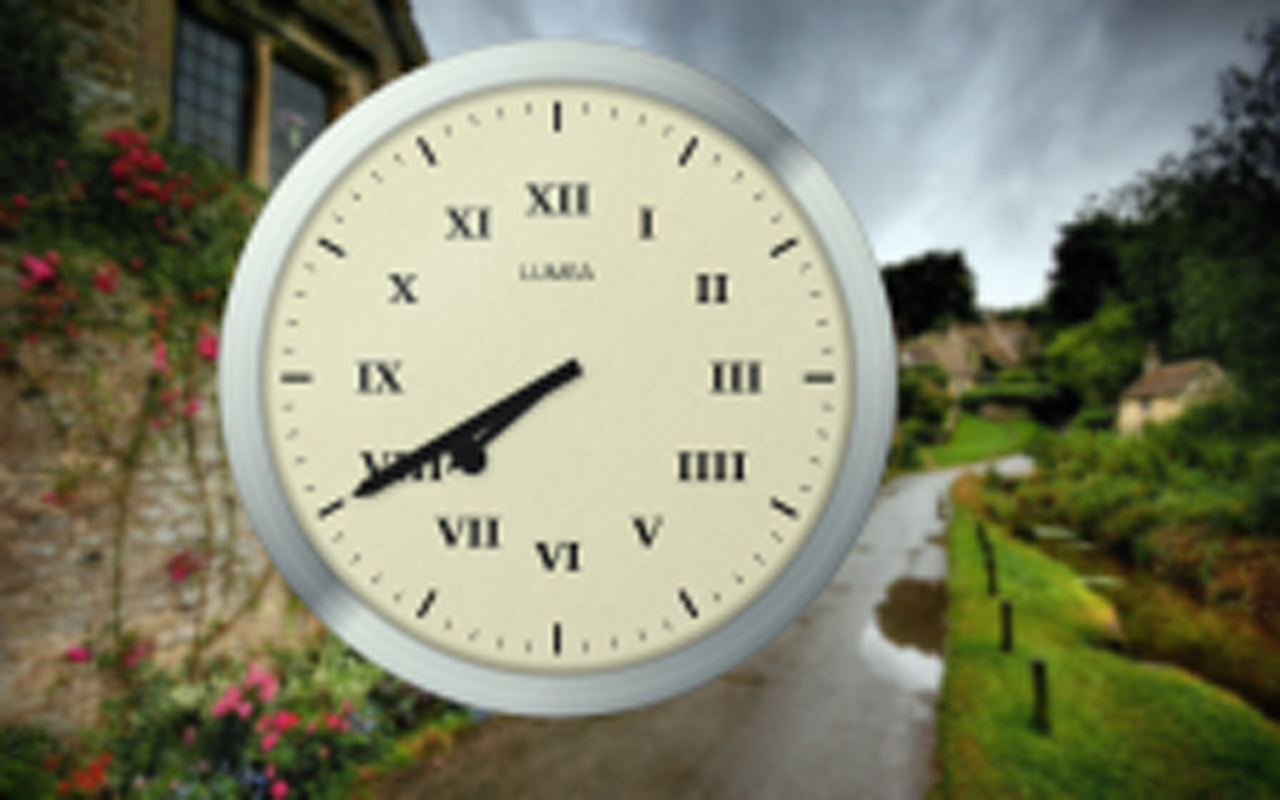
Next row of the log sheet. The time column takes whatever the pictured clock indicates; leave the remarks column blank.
7:40
